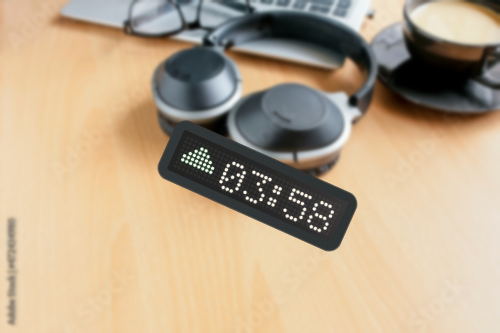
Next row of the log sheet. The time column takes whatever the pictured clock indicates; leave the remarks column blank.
3:58
